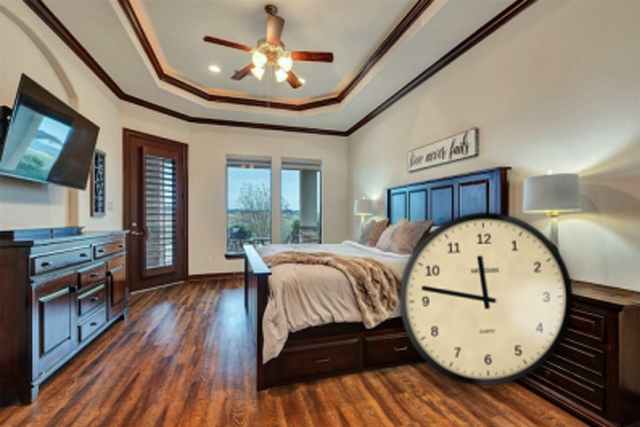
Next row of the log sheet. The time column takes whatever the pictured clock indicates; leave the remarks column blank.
11:47
